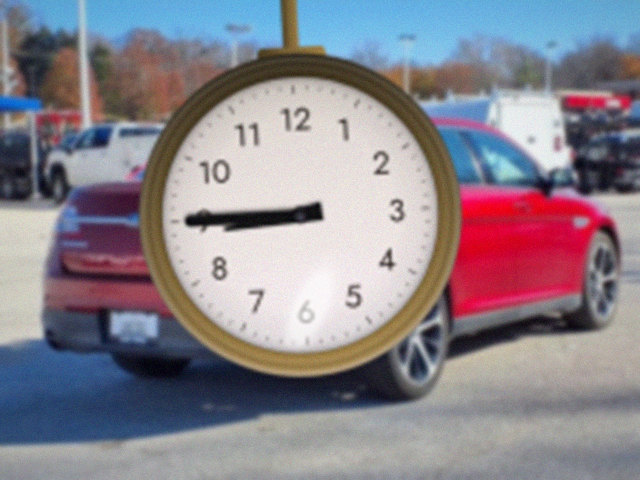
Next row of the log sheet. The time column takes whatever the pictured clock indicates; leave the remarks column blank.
8:45
